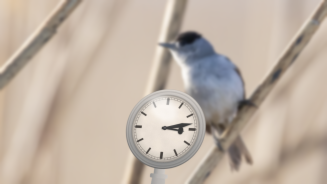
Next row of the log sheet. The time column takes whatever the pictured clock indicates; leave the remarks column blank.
3:13
